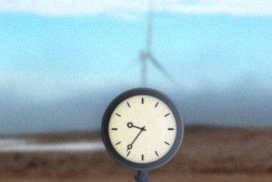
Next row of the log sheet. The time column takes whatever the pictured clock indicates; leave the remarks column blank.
9:36
